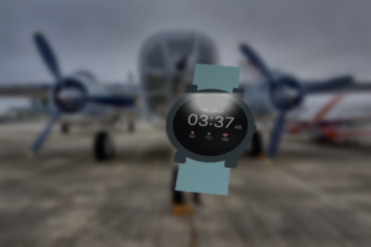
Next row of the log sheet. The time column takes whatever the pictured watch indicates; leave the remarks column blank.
3:37
